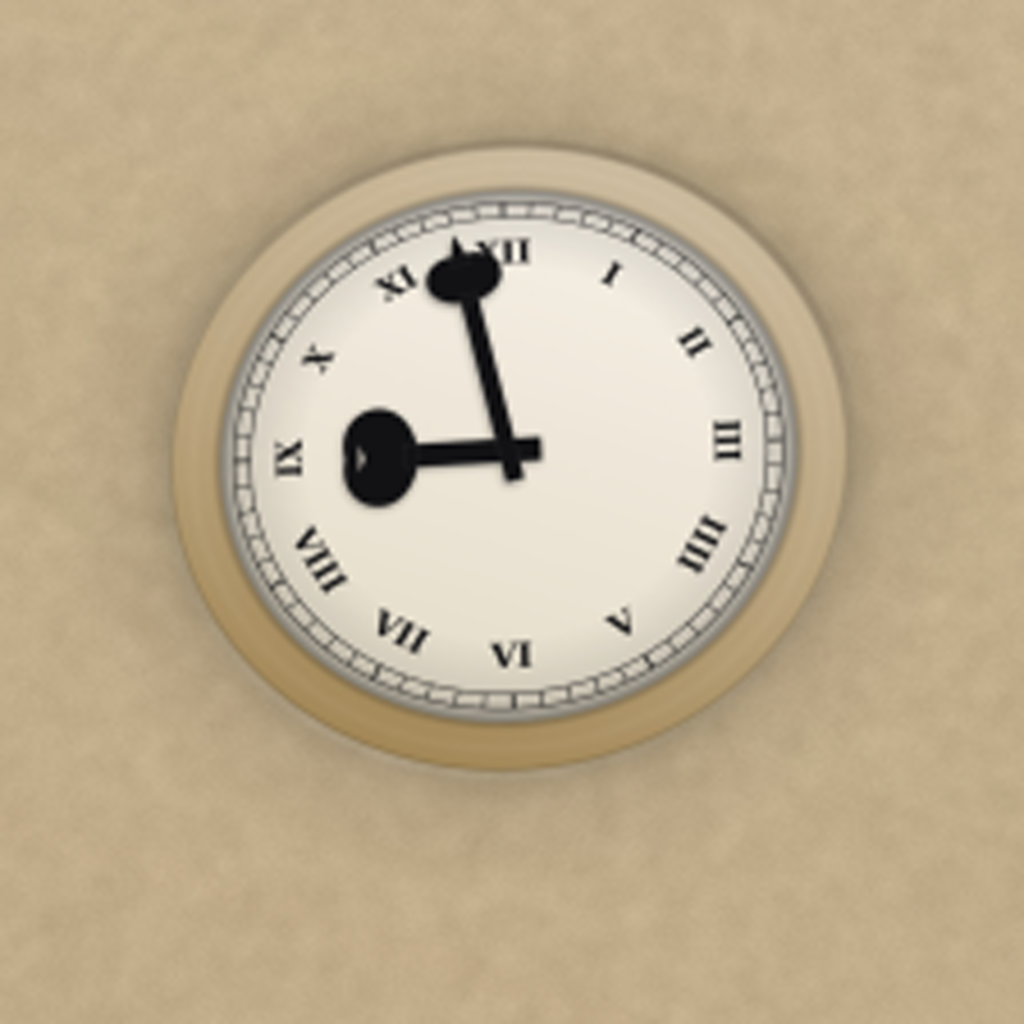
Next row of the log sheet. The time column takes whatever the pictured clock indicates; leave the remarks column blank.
8:58
